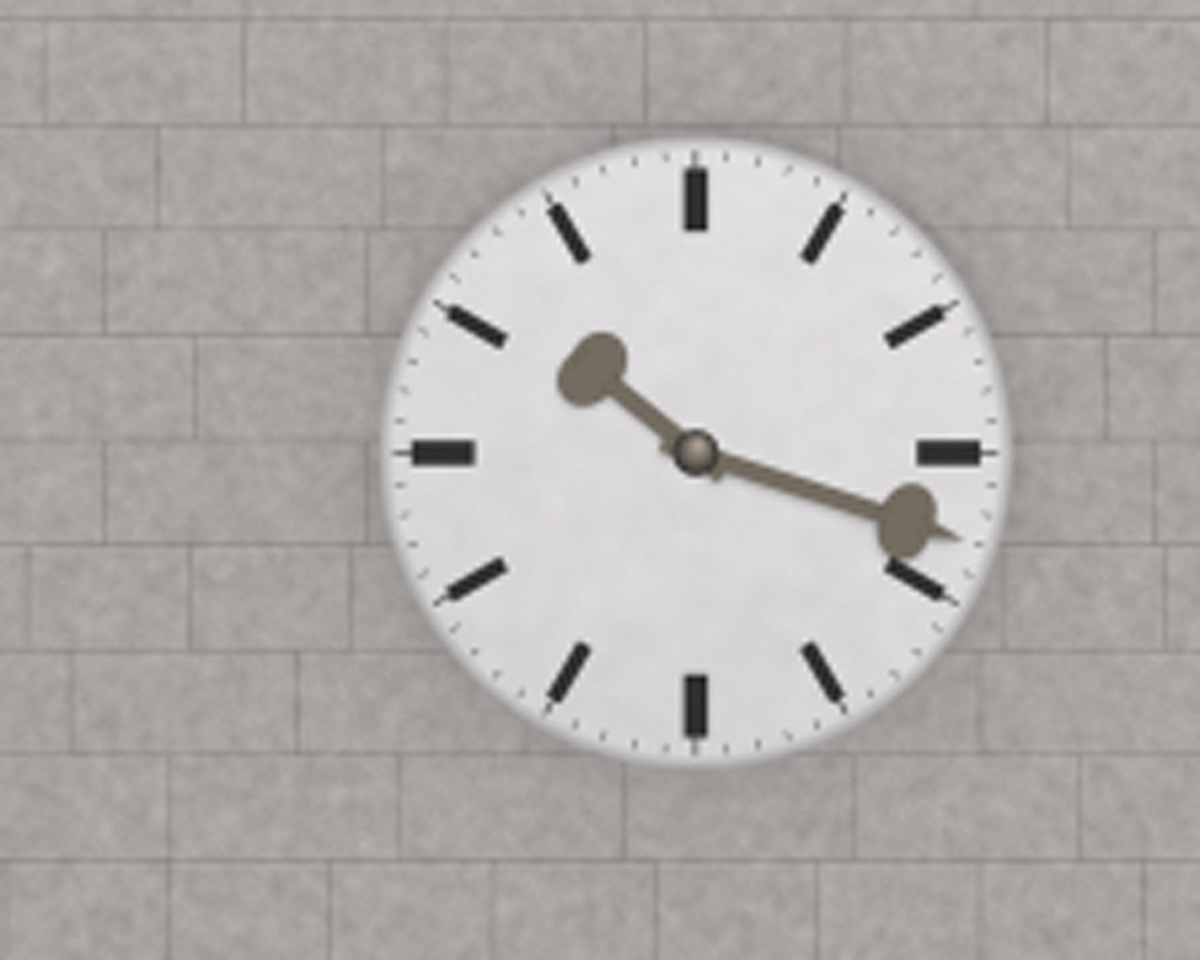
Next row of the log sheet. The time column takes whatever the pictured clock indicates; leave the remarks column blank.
10:18
